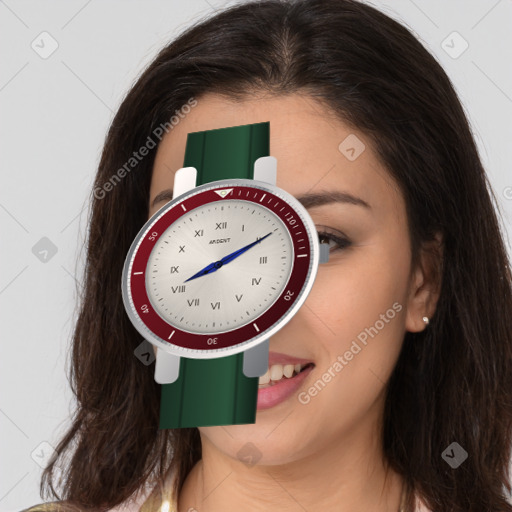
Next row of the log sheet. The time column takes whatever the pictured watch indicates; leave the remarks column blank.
8:10:10
